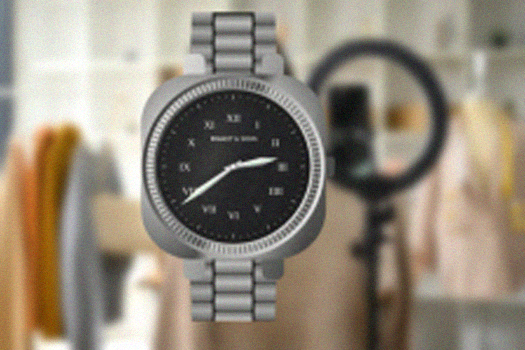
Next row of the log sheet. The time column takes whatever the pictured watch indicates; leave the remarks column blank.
2:39
